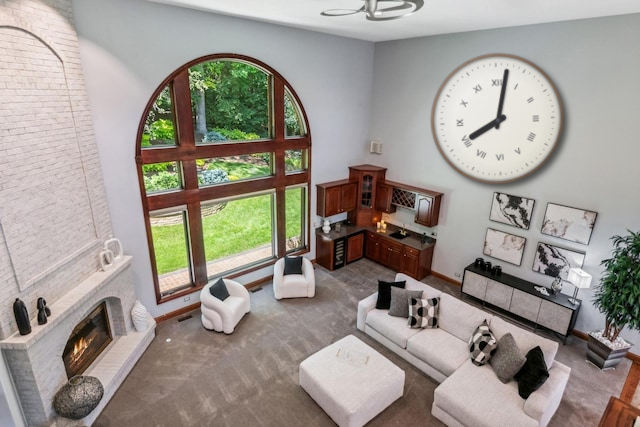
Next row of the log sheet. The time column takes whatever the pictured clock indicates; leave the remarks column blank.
8:02
